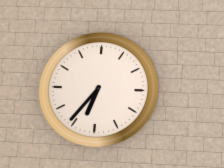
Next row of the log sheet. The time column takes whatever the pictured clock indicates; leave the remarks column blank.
6:36
